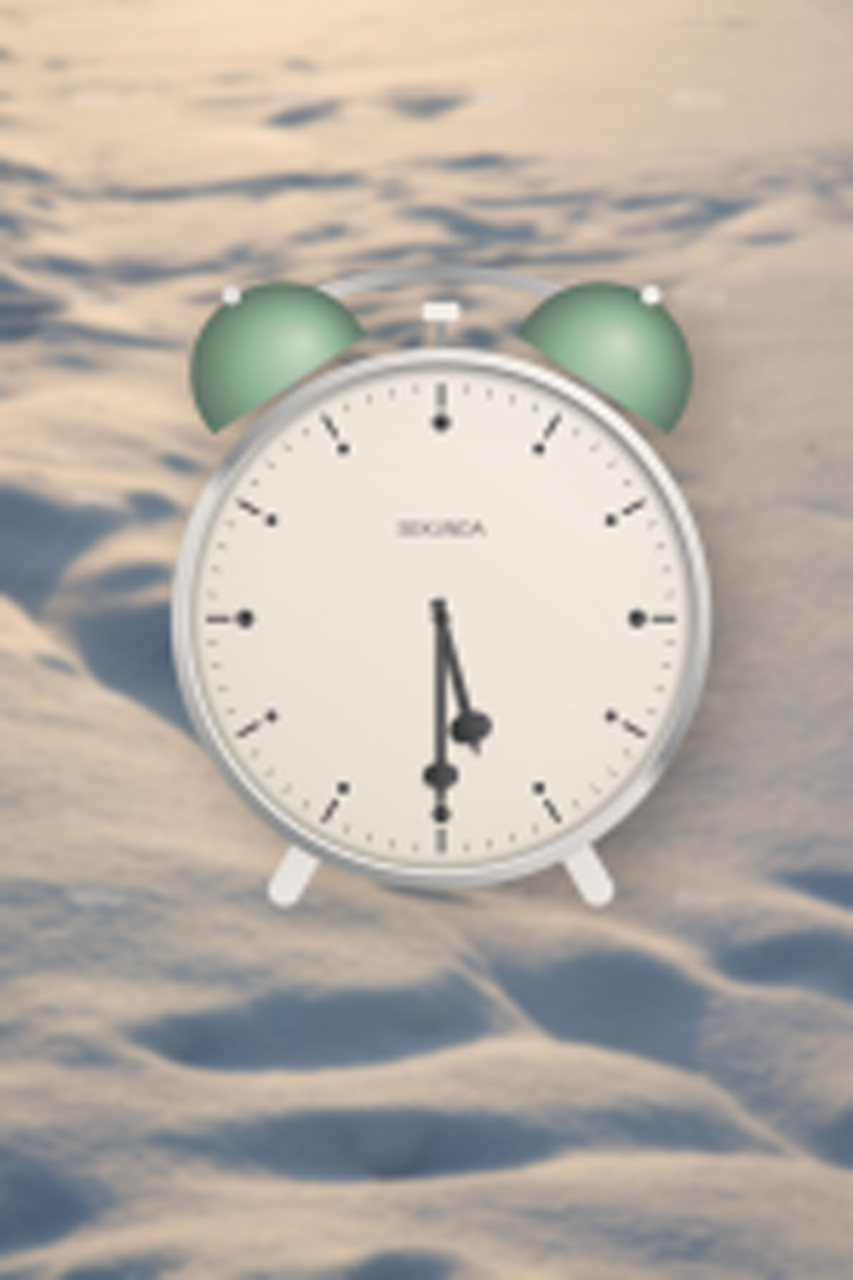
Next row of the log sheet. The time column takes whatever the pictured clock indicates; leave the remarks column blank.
5:30
